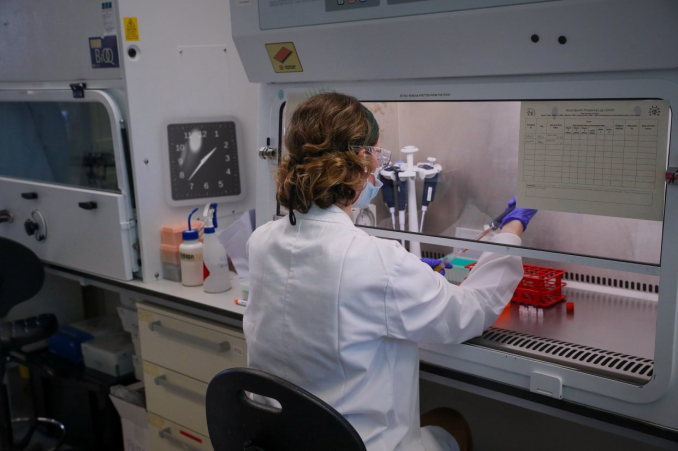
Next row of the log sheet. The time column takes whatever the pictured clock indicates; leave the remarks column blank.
1:37
